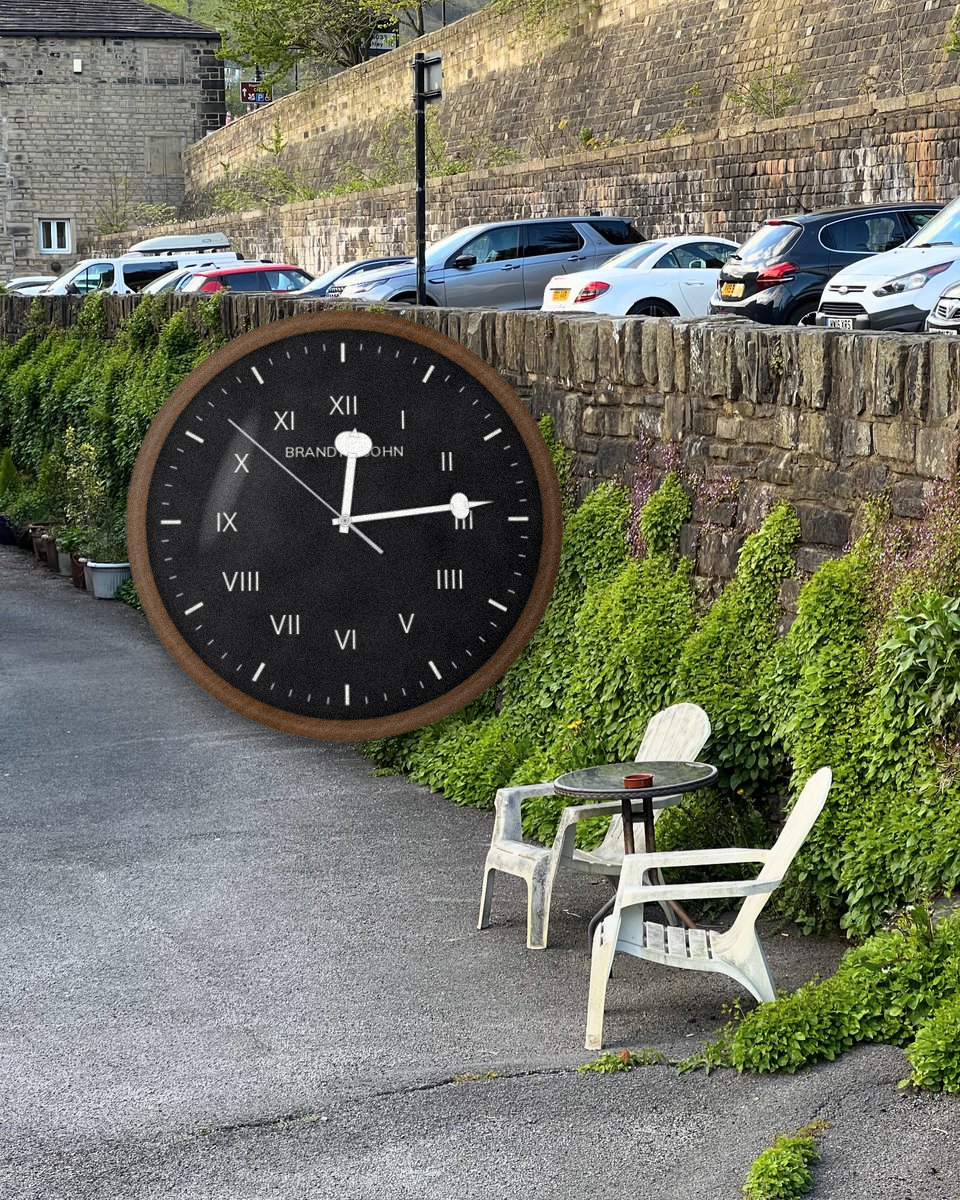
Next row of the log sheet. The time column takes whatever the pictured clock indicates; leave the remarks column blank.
12:13:52
